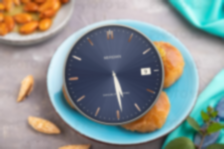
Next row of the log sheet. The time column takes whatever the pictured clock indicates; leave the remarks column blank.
5:29
